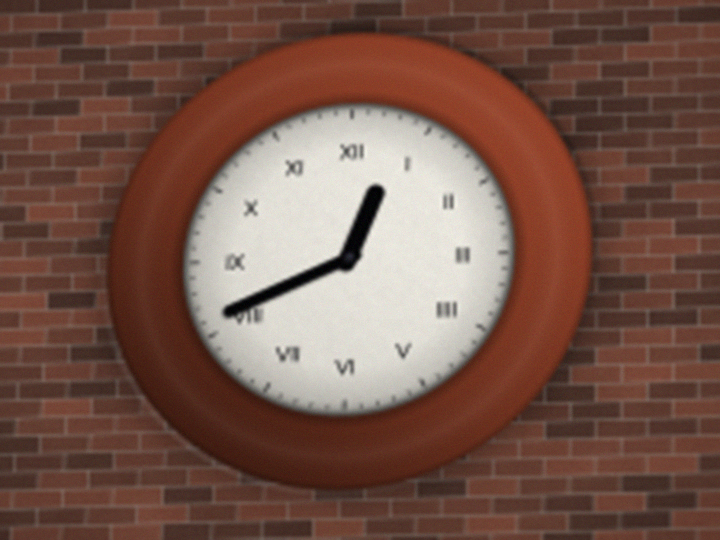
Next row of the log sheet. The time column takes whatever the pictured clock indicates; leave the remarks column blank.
12:41
